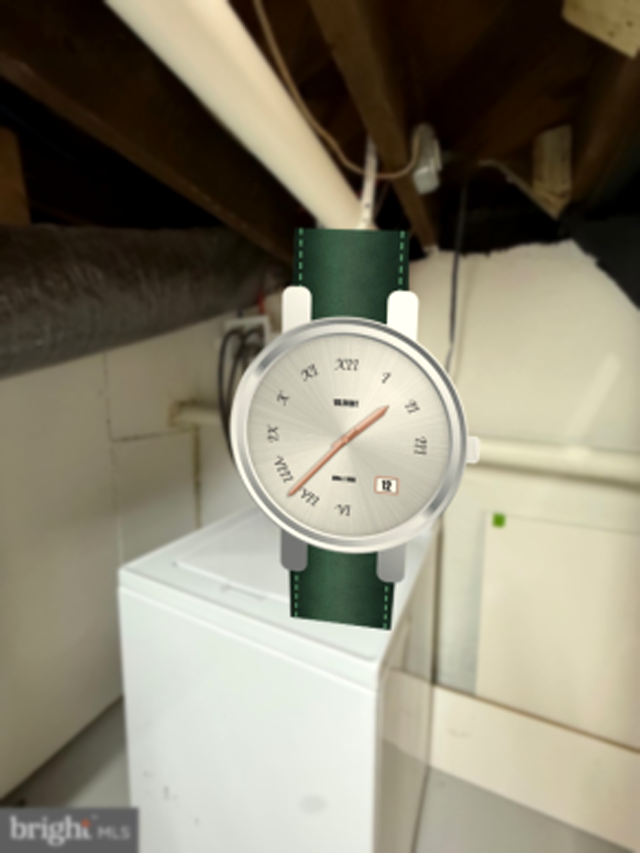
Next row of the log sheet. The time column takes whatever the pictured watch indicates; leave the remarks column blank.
1:37
